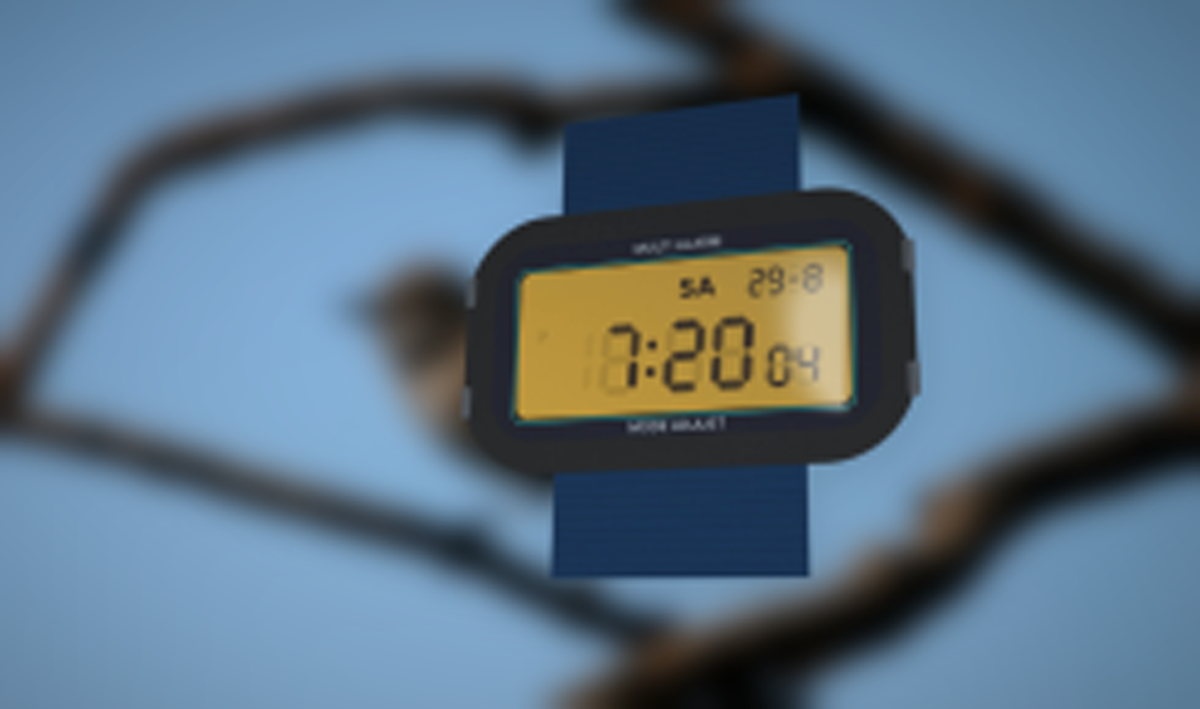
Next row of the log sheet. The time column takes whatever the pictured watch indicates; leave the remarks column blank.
7:20:04
